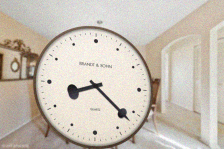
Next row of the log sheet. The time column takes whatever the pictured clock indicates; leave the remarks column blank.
8:22
